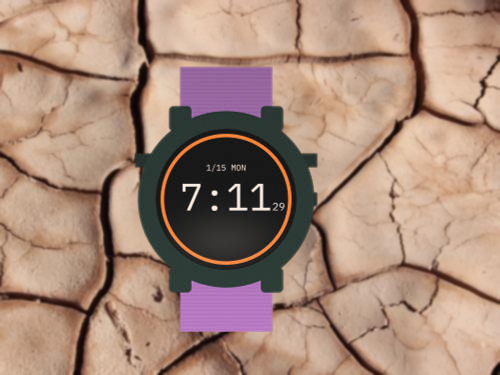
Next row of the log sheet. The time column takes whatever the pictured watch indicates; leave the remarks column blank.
7:11:29
